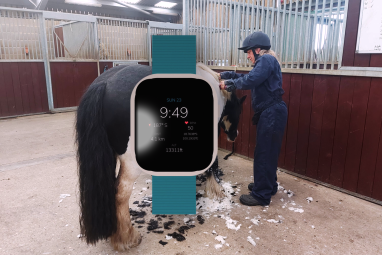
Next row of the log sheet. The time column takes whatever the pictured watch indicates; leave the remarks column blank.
9:49
